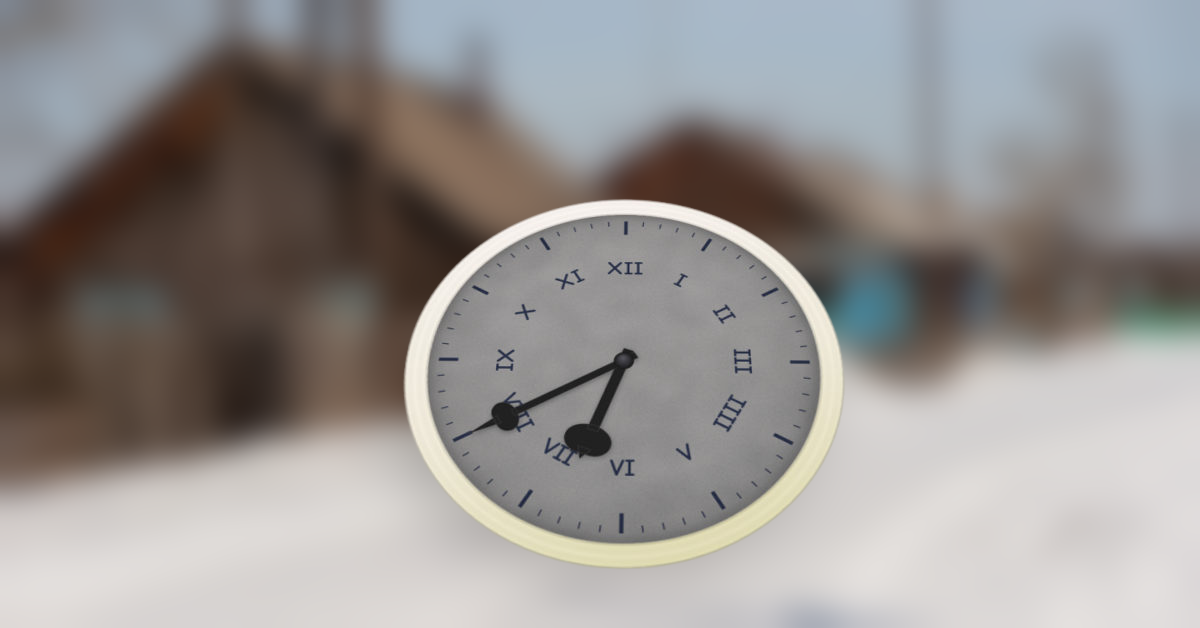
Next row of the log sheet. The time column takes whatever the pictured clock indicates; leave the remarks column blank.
6:40
